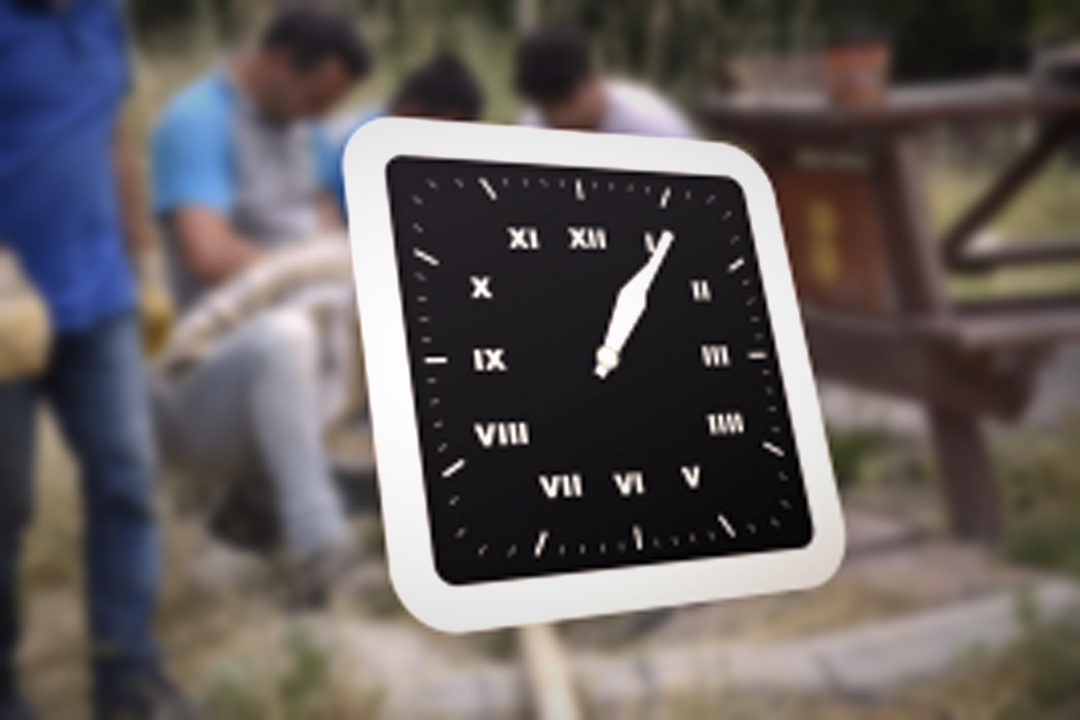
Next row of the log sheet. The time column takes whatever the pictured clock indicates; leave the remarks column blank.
1:06
